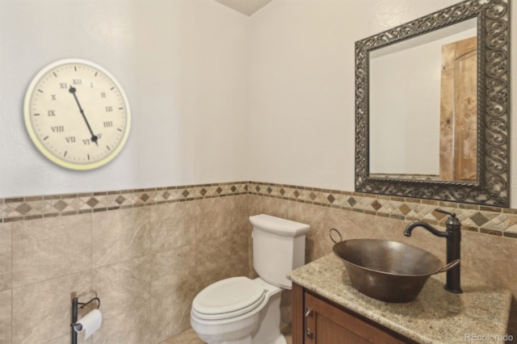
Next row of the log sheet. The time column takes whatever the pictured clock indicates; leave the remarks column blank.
11:27
